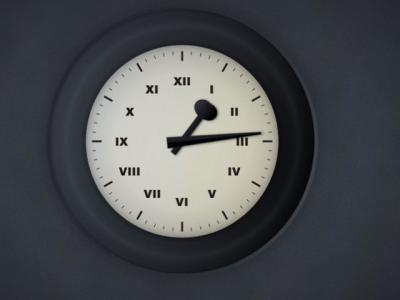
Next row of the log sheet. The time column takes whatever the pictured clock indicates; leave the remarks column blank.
1:14
